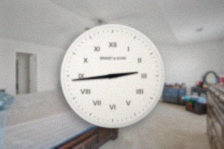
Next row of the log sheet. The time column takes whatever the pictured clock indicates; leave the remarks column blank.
2:44
